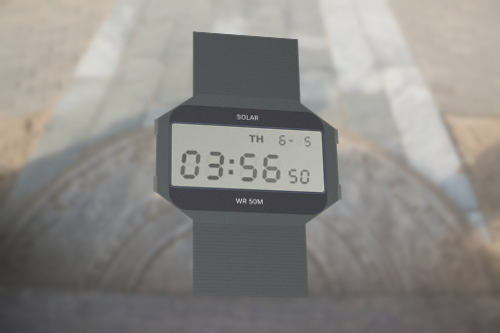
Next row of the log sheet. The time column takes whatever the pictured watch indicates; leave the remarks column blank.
3:56:50
